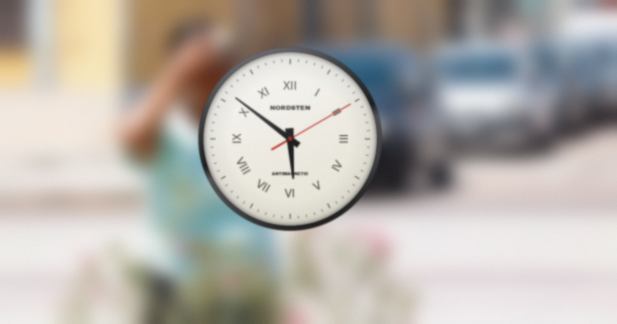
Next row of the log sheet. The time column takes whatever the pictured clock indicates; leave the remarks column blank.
5:51:10
